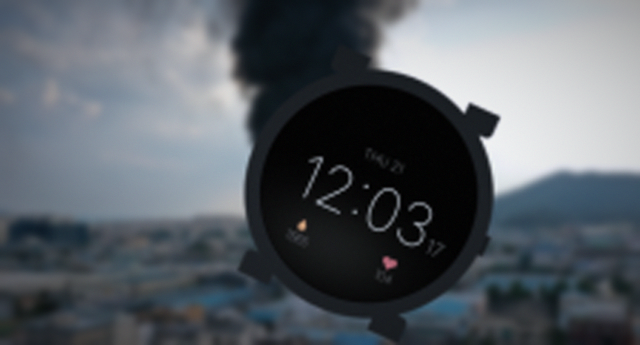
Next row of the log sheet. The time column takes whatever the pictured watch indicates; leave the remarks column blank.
12:03
